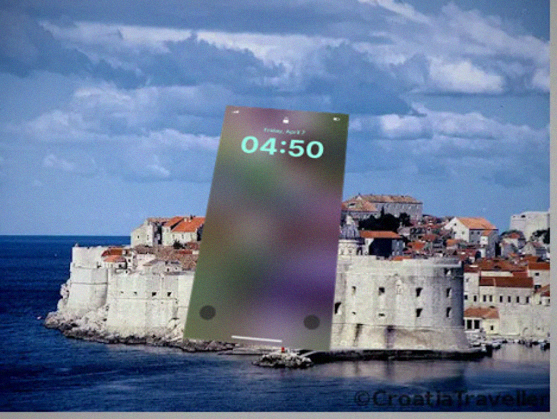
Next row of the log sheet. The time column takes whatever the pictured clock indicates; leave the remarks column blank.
4:50
